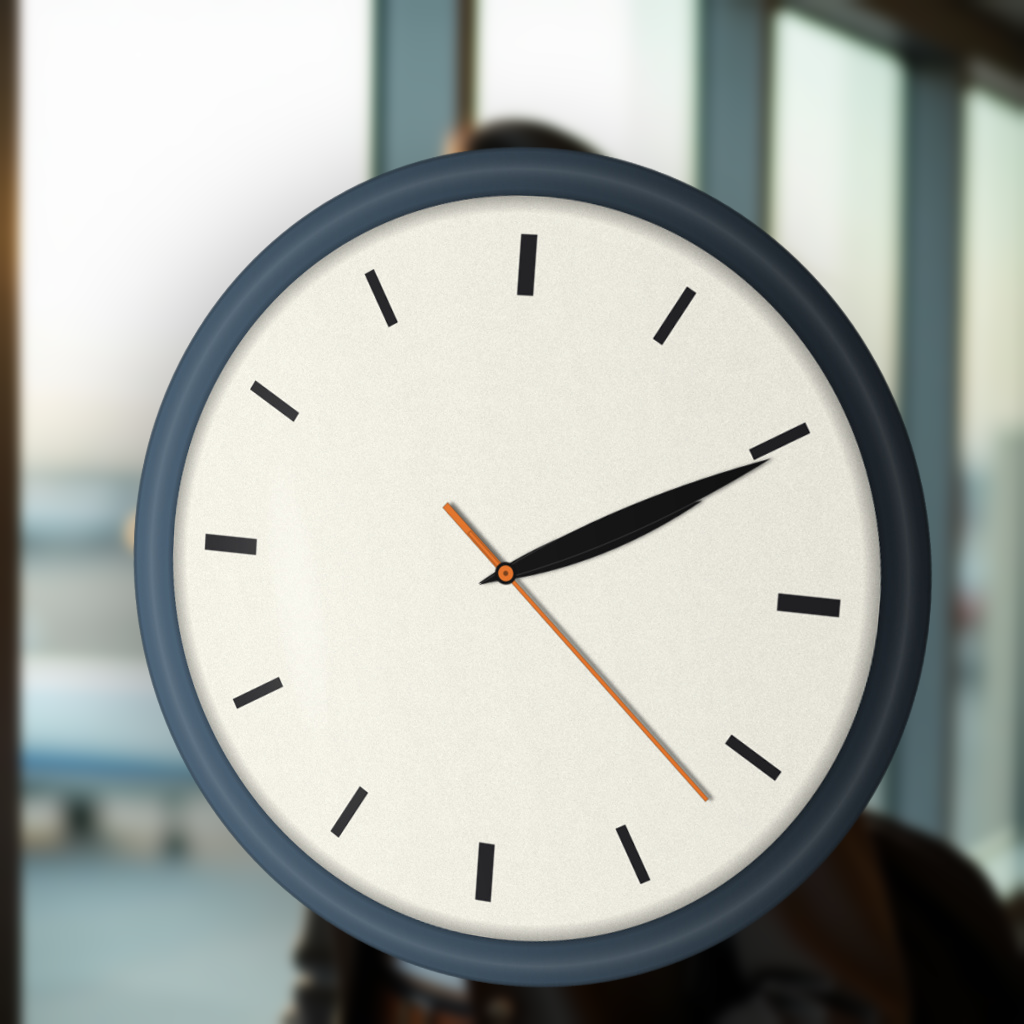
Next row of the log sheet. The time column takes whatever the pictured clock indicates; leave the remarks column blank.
2:10:22
